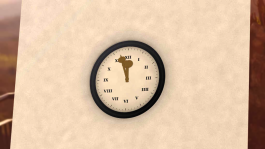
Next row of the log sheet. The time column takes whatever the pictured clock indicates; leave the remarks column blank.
11:57
